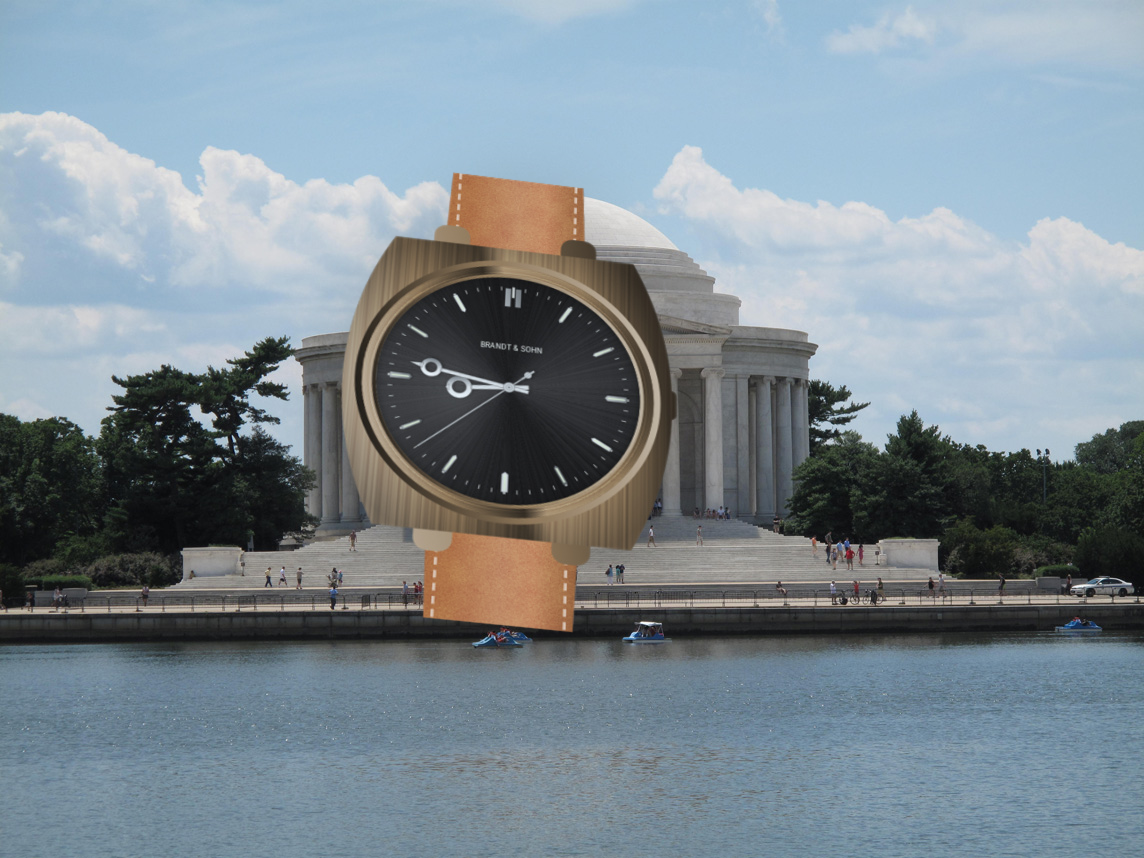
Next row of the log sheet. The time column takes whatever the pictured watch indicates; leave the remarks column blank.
8:46:38
